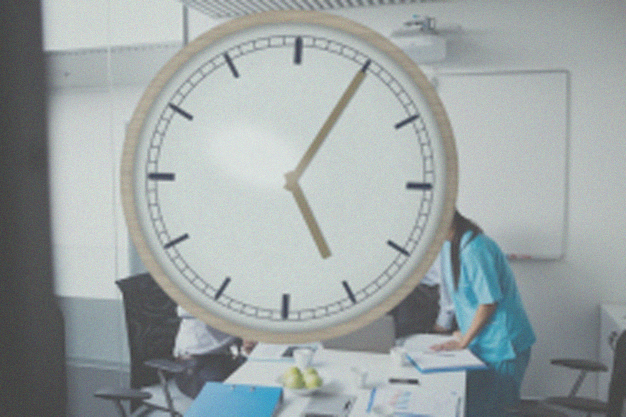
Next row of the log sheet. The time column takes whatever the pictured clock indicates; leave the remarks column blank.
5:05
